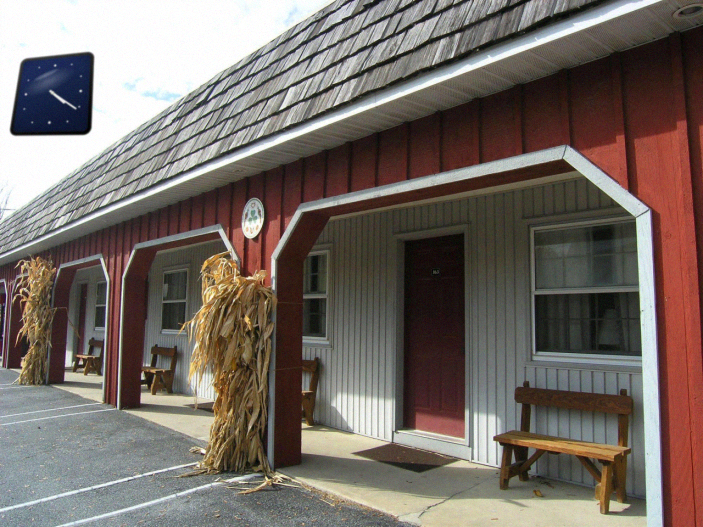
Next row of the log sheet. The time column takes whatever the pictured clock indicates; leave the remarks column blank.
4:21
